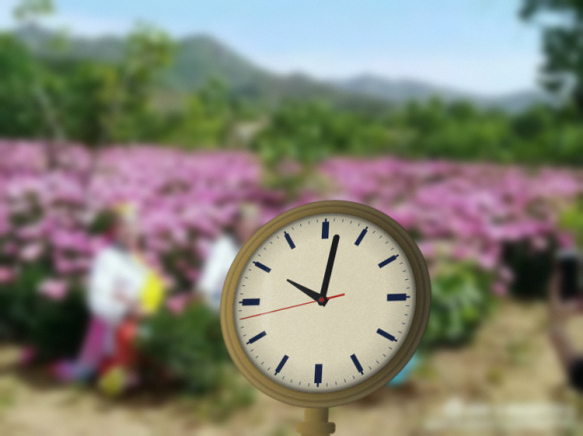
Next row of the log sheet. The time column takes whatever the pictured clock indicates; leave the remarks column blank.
10:01:43
